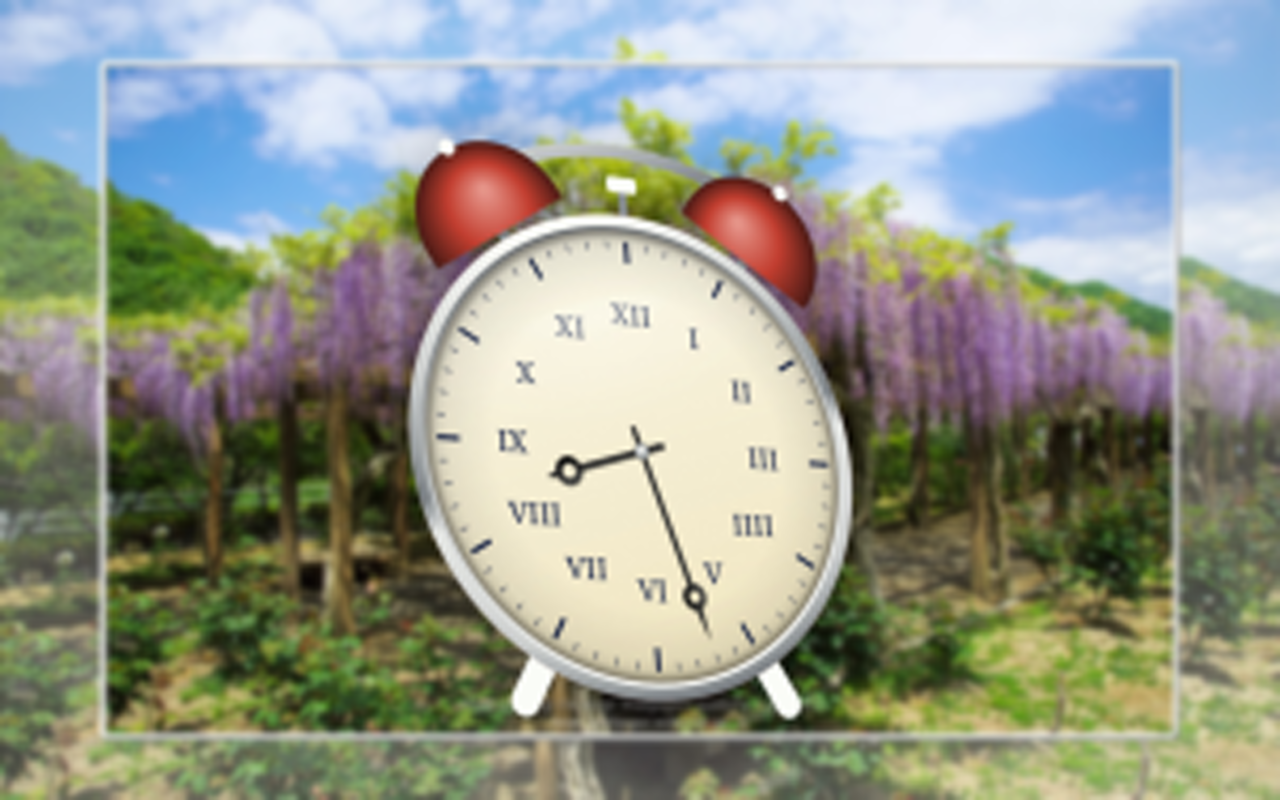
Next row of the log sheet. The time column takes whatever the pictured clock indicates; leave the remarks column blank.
8:27
